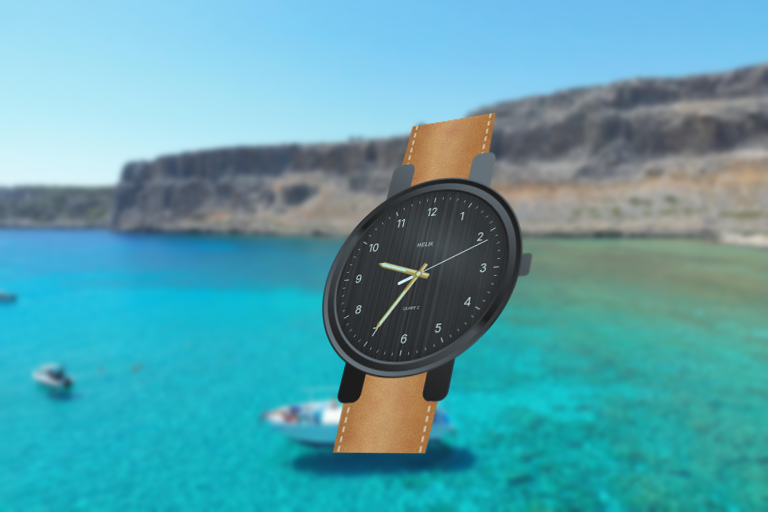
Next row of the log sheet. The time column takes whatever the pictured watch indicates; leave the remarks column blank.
9:35:11
